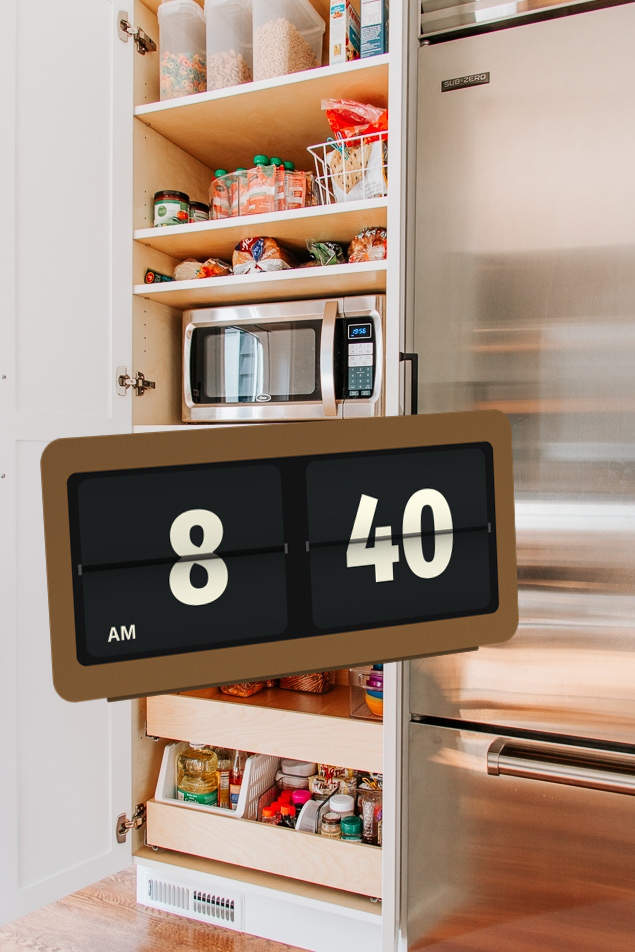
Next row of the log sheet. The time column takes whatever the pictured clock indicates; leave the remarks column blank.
8:40
